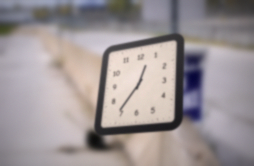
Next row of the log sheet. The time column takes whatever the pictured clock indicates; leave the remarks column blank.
12:36
